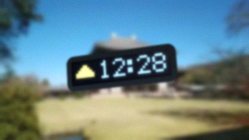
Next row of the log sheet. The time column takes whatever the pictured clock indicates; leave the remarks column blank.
12:28
